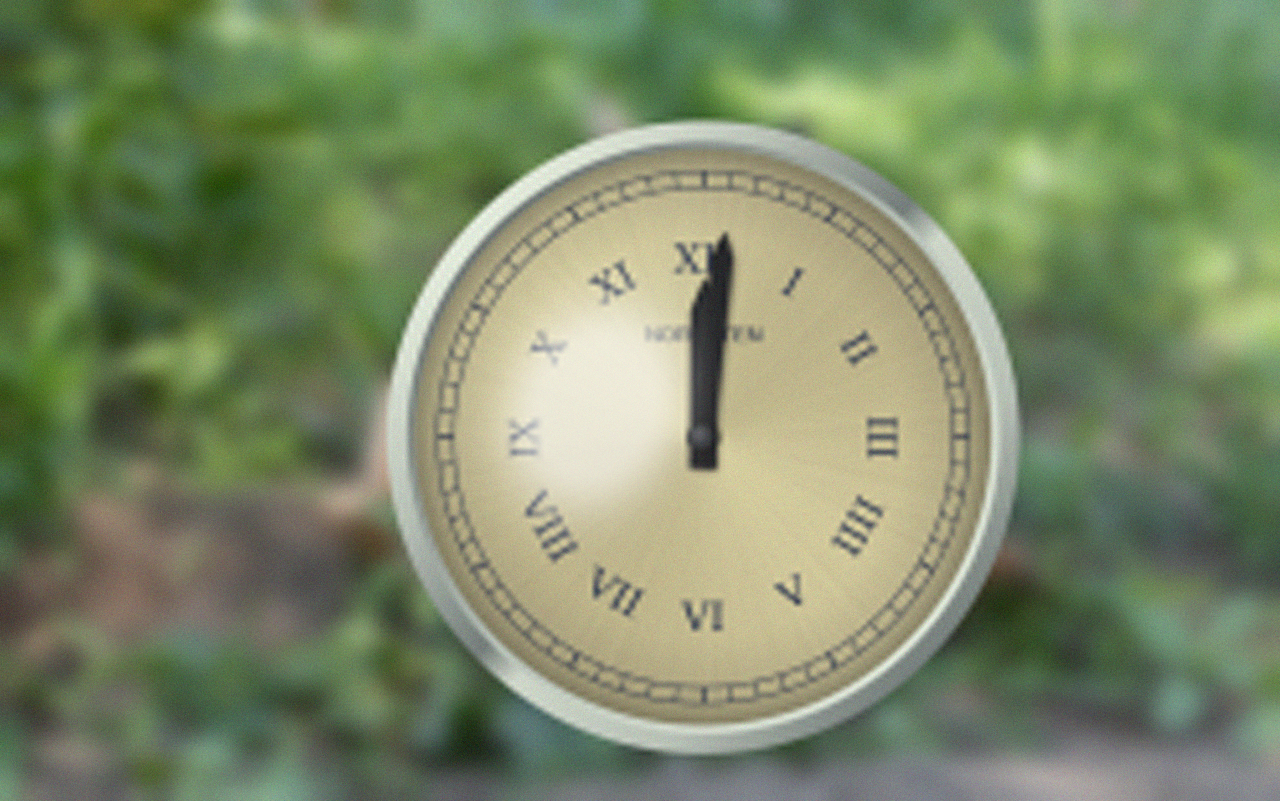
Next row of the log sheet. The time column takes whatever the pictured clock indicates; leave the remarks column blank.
12:01
